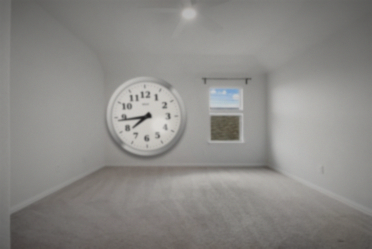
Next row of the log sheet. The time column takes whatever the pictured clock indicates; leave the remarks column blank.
7:44
